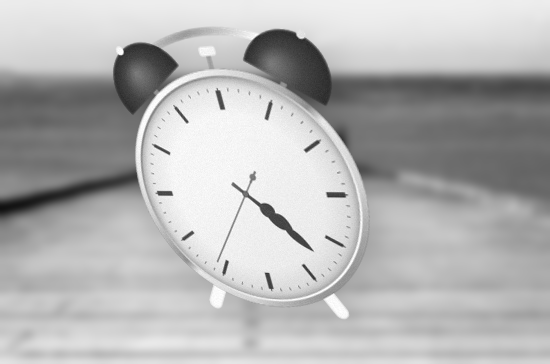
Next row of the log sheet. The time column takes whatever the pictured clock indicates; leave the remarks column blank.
4:22:36
